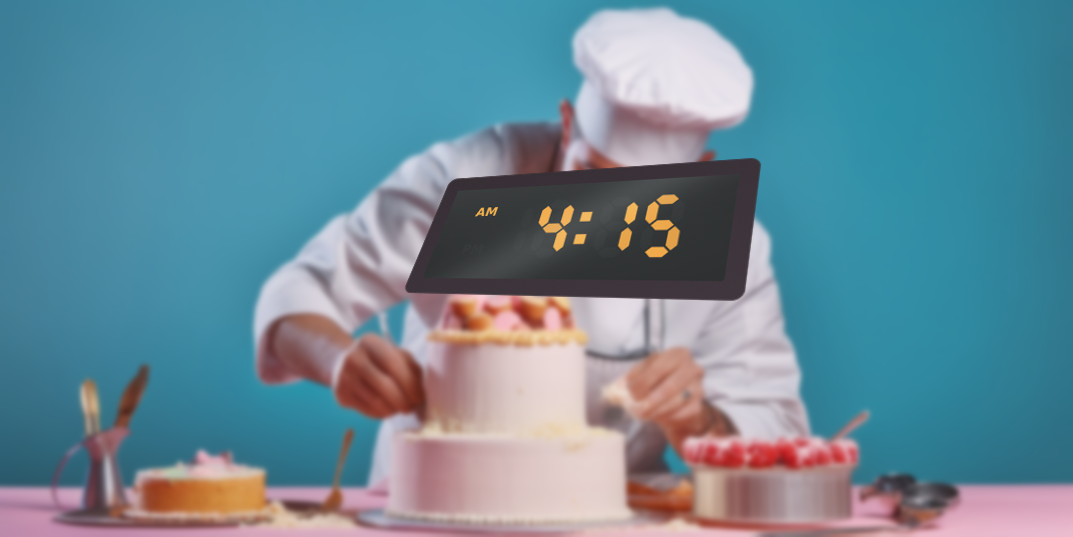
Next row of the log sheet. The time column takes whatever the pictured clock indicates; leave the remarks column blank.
4:15
